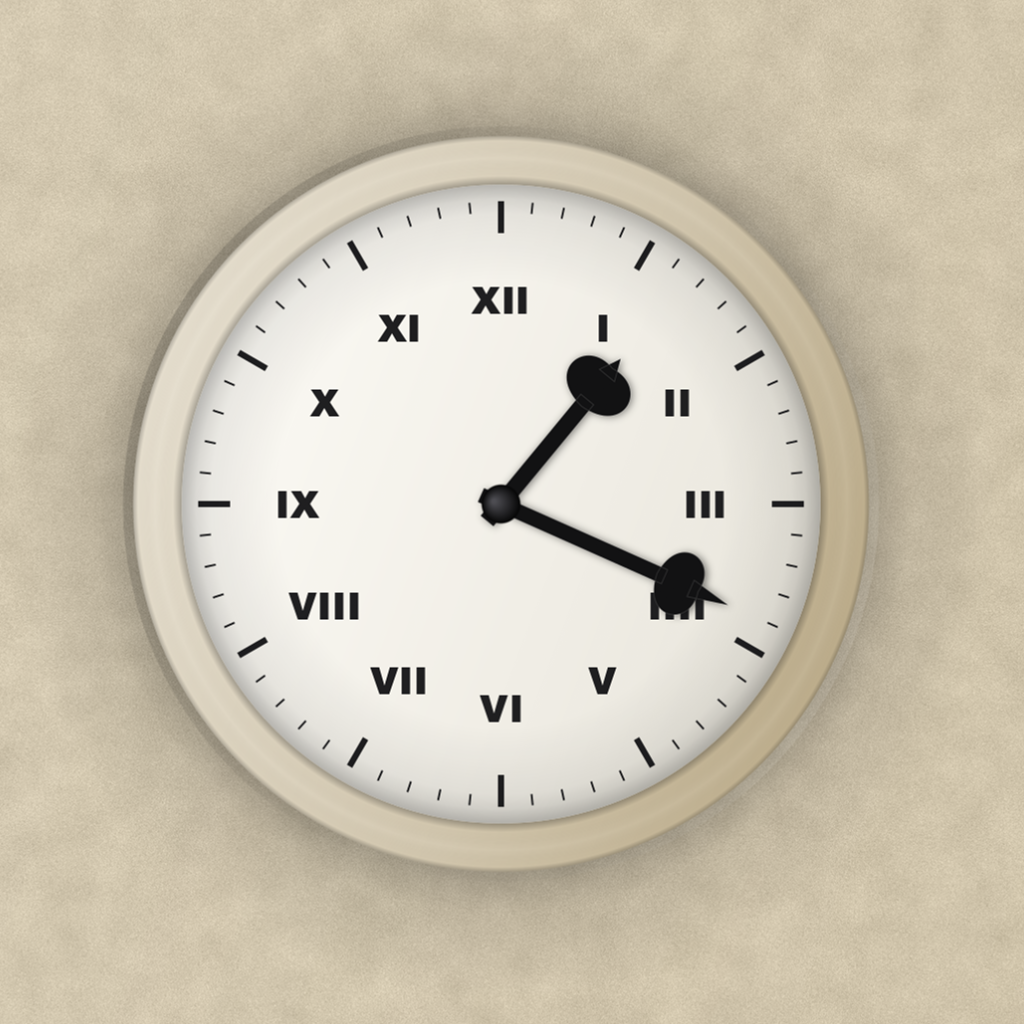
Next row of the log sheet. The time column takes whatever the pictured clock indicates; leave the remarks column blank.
1:19
